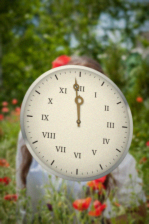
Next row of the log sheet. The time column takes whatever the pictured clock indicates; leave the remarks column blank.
11:59
